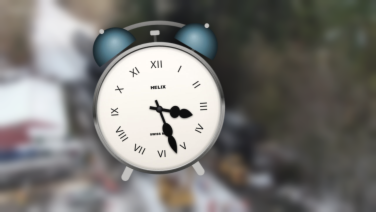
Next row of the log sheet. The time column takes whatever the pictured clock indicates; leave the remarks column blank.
3:27
